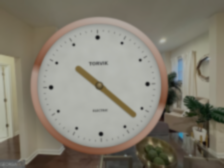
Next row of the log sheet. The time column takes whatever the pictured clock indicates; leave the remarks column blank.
10:22
